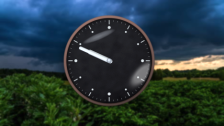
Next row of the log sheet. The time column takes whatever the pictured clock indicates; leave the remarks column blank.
9:49
